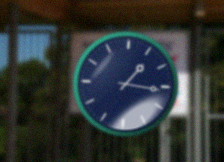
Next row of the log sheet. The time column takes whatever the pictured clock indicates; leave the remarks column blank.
1:16
